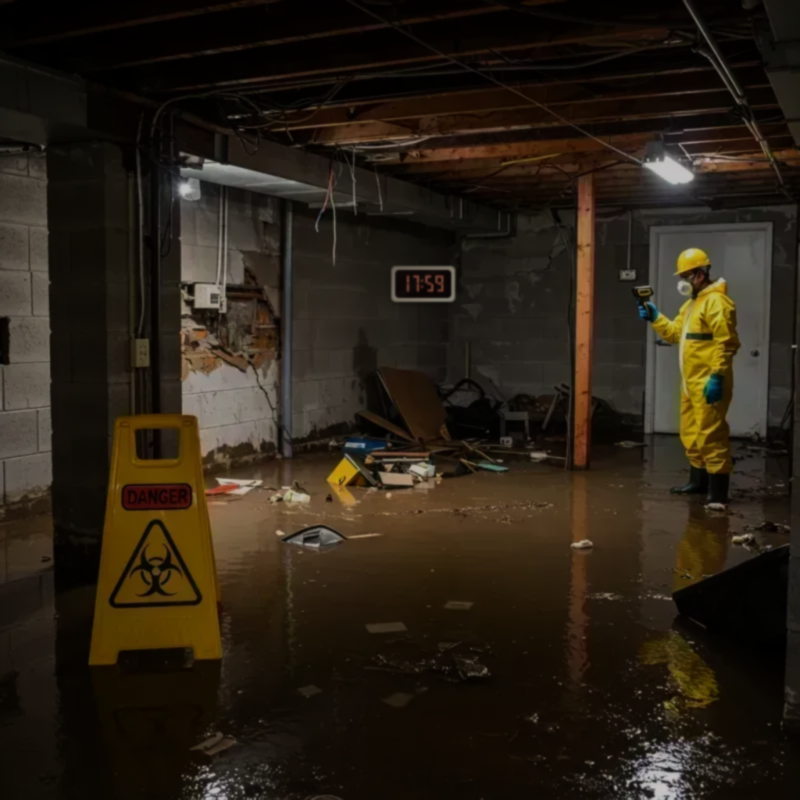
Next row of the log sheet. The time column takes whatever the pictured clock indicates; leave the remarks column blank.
17:59
